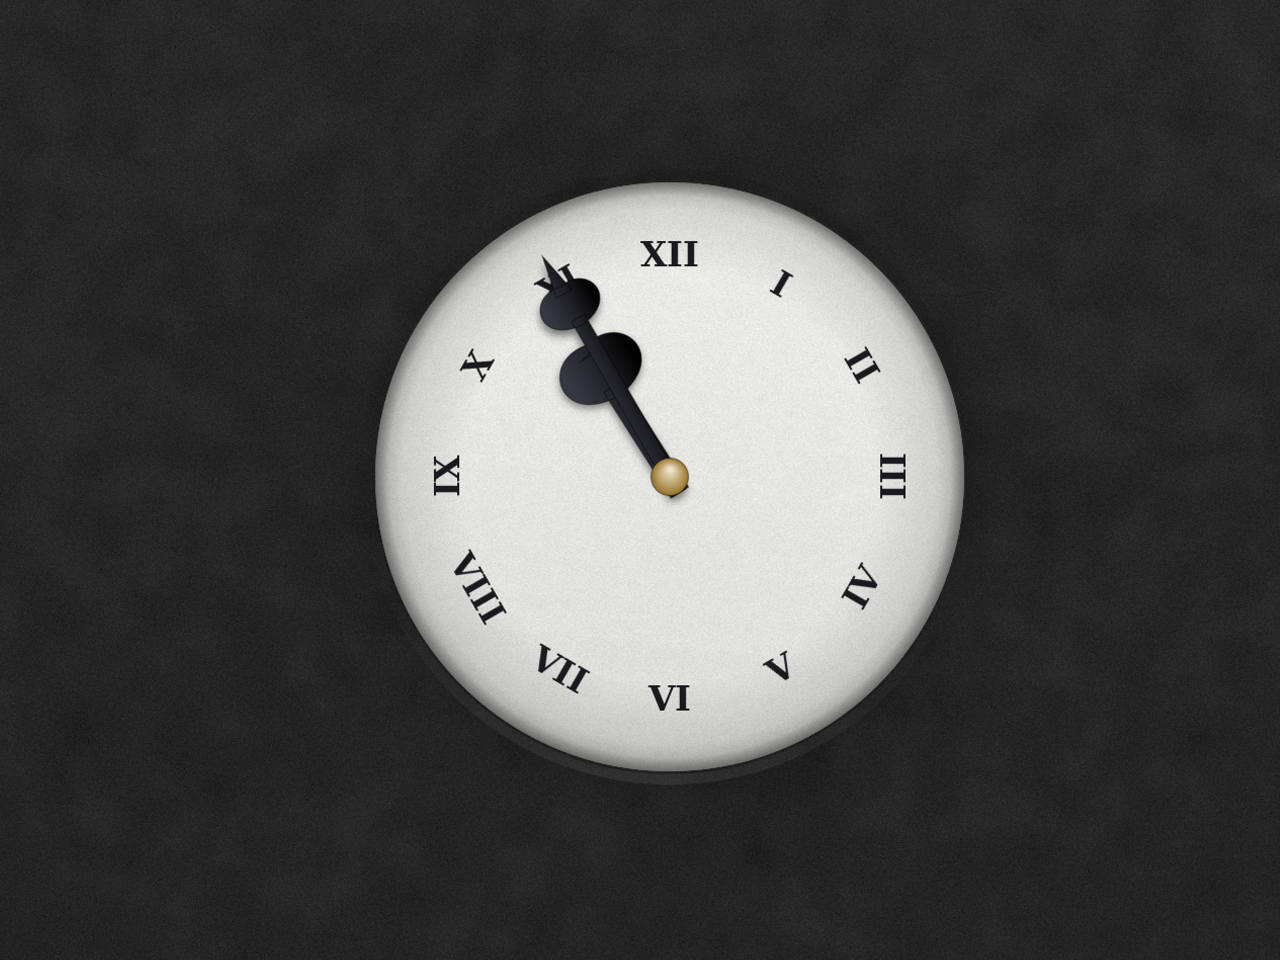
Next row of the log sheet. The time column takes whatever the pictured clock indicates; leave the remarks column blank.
10:55
